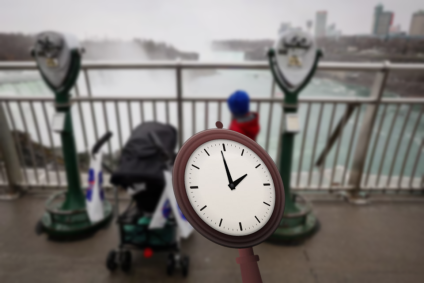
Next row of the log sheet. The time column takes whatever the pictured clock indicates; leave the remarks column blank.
1:59
